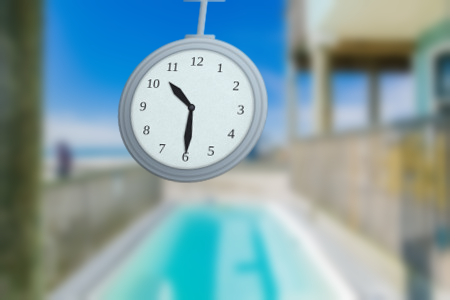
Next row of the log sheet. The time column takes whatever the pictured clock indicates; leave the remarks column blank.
10:30
